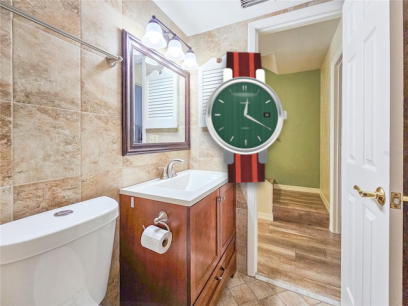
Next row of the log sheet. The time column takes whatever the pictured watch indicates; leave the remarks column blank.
12:20
